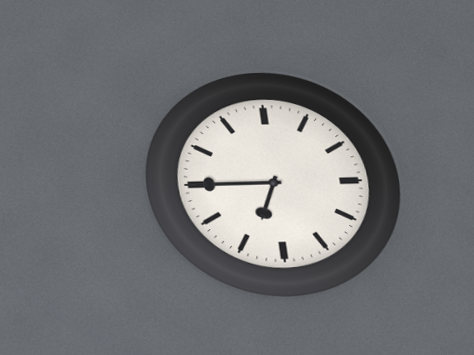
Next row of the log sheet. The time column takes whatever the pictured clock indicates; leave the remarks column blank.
6:45
